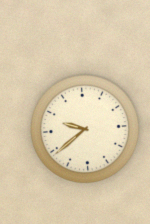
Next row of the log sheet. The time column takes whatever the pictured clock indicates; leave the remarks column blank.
9:39
